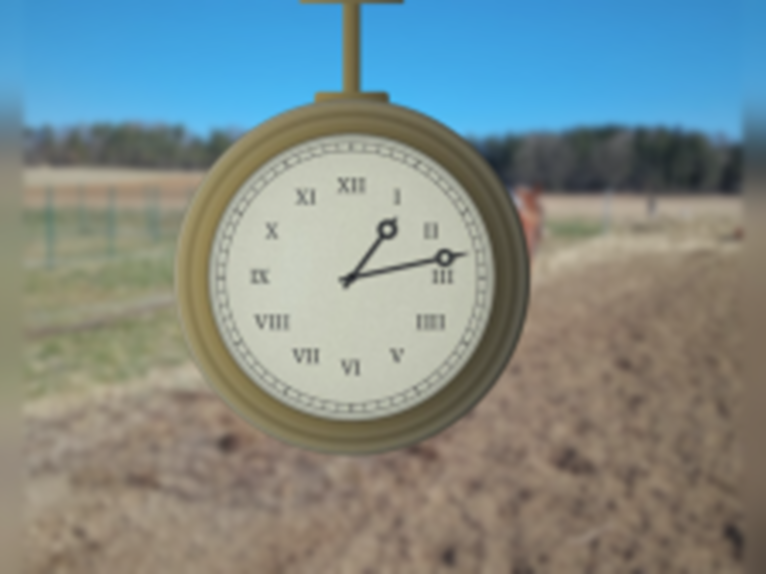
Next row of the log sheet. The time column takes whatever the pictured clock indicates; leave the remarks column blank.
1:13
